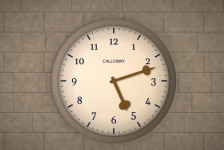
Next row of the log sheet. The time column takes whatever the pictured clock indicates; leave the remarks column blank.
5:12
